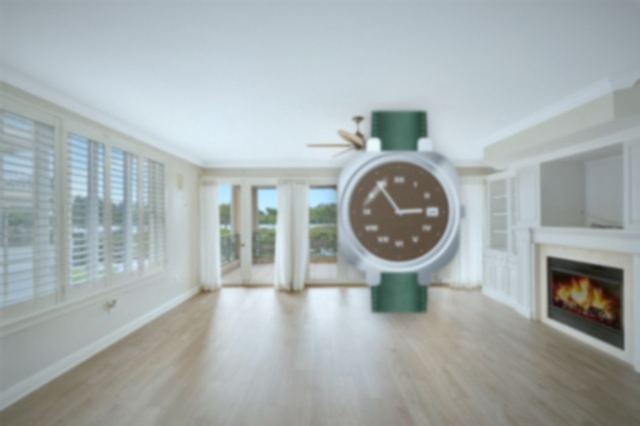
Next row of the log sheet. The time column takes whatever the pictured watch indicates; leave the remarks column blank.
2:54
